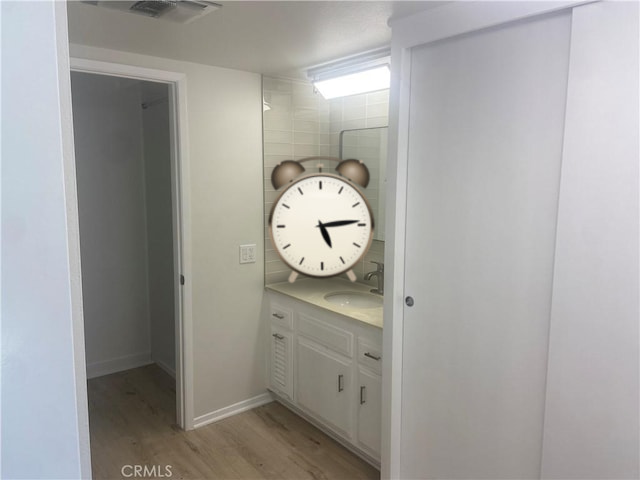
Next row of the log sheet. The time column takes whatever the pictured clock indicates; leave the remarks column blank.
5:14
